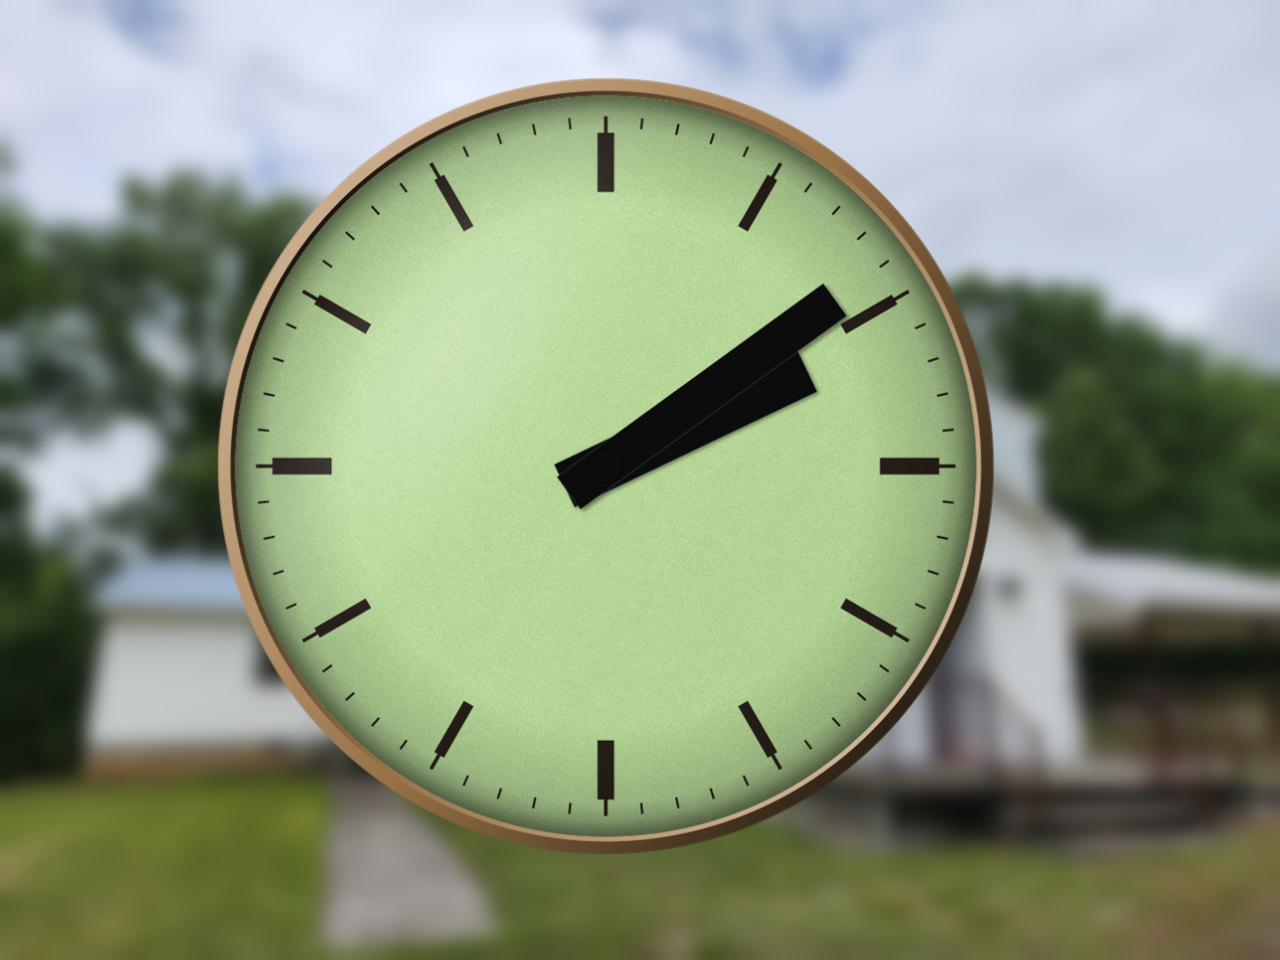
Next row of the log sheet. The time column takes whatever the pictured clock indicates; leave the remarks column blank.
2:09
